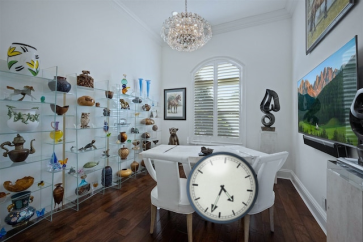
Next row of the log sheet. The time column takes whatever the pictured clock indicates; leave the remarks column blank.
4:33
